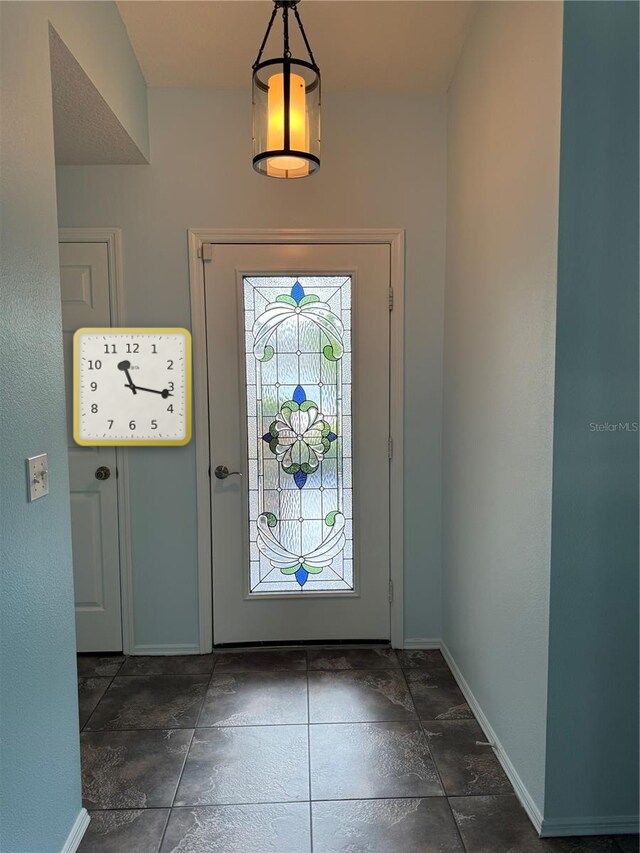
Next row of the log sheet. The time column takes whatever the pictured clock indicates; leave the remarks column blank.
11:17
